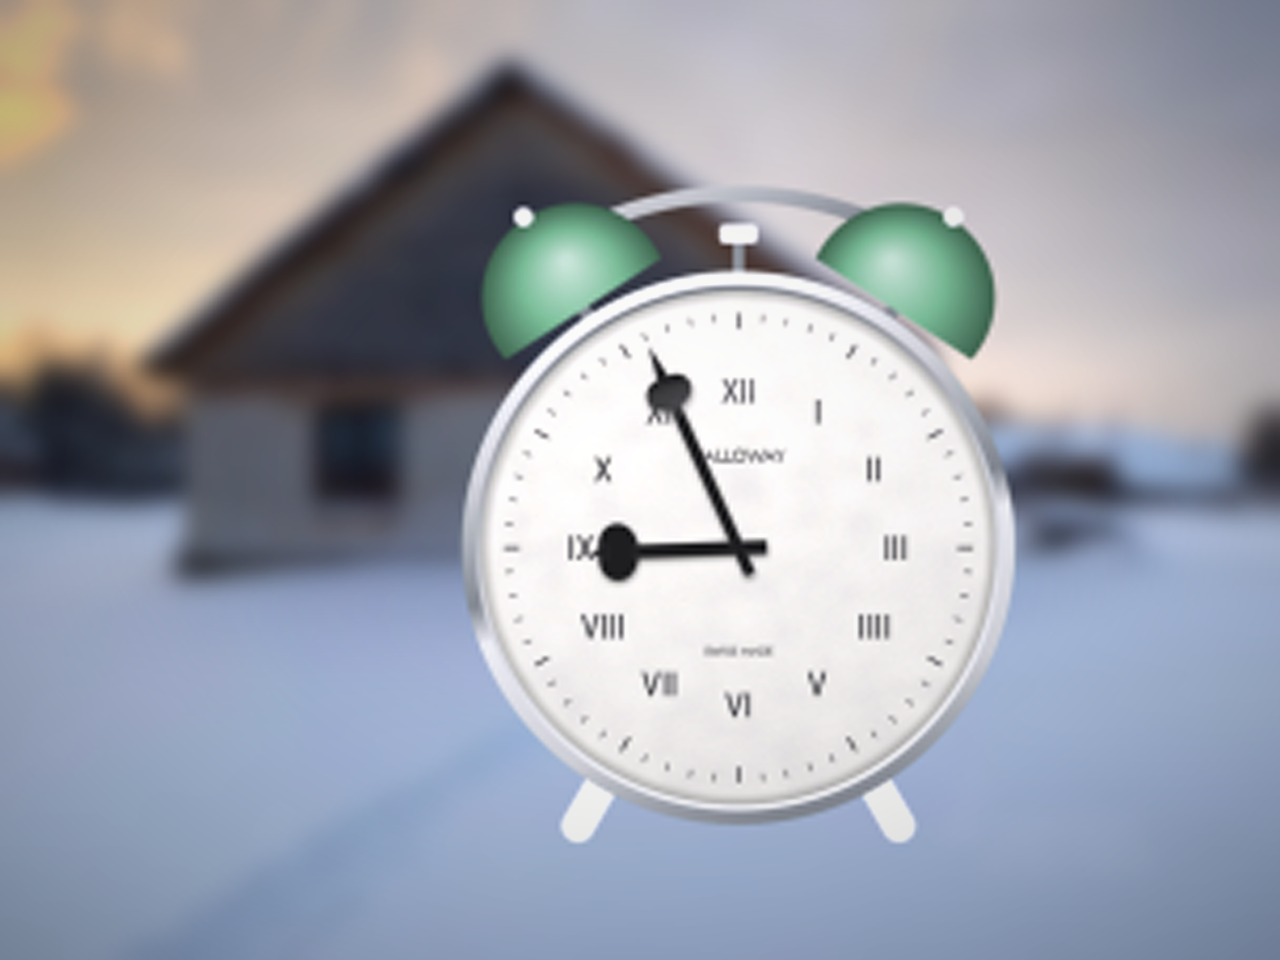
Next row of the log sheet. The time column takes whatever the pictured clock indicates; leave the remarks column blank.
8:56
